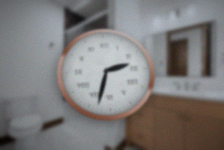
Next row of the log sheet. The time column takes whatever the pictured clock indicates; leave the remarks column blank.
2:33
